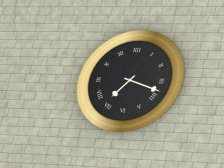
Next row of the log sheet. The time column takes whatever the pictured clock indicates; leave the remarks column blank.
7:18
